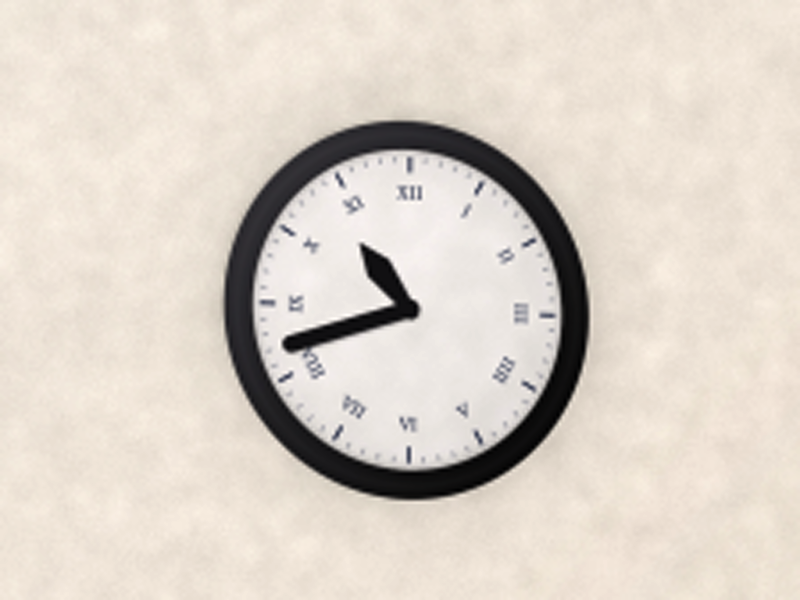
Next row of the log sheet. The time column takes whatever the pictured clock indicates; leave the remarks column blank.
10:42
